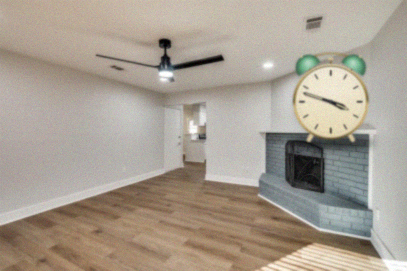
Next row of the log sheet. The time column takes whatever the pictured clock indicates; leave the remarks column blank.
3:48
